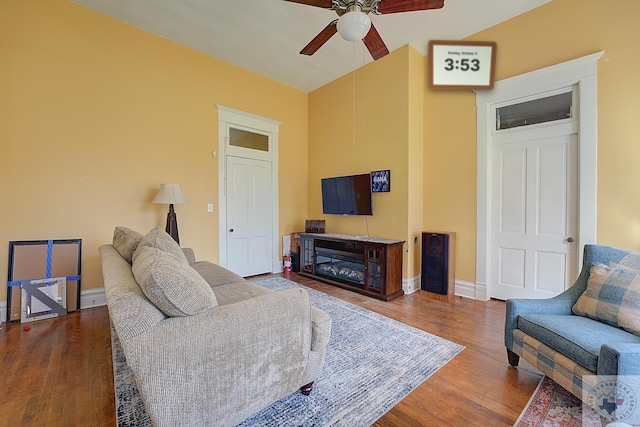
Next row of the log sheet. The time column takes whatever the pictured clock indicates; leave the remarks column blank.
3:53
